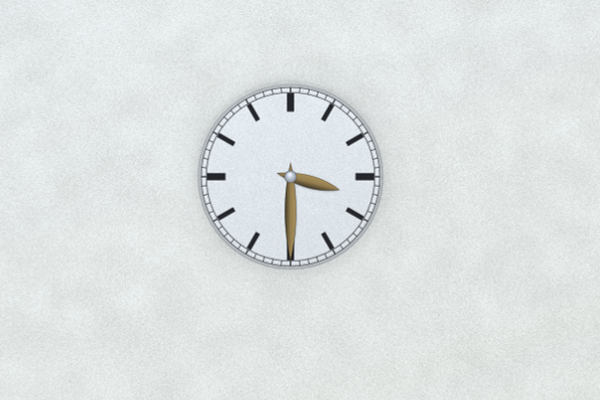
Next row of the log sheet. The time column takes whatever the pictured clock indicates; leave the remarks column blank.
3:30
